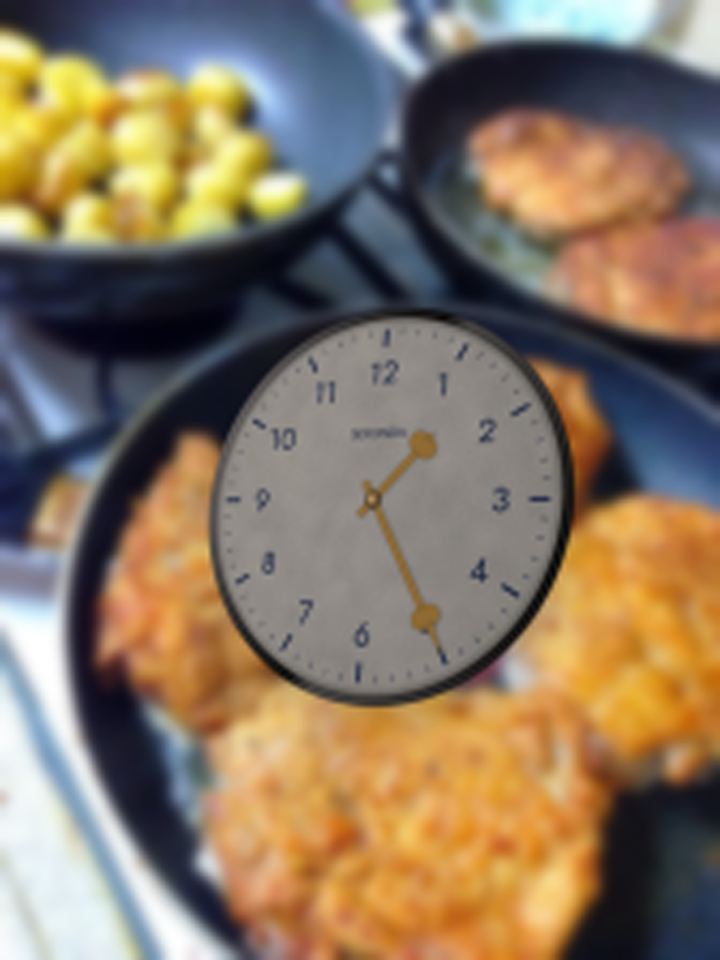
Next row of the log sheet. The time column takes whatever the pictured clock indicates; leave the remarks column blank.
1:25
